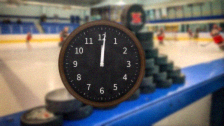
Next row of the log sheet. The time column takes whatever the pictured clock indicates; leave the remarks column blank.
12:01
